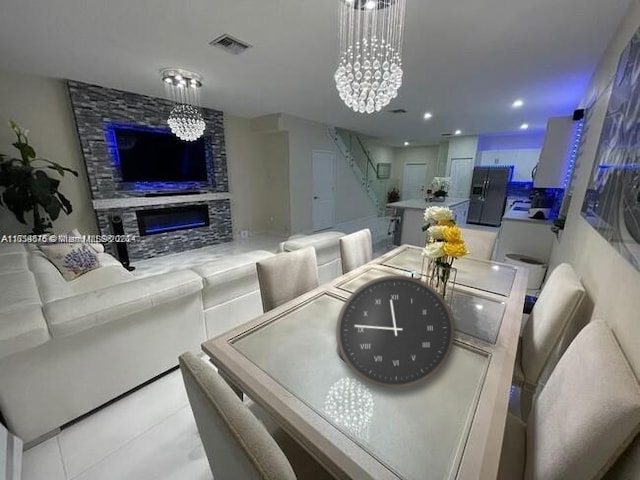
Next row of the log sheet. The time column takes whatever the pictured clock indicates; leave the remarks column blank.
11:46
